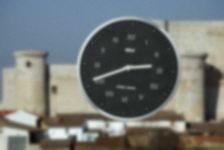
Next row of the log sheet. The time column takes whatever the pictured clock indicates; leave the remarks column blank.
2:41
